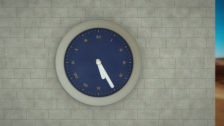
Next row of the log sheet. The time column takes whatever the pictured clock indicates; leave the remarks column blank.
5:25
